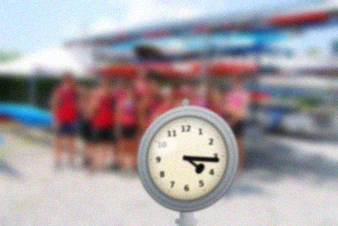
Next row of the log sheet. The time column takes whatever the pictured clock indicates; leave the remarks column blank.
4:16
